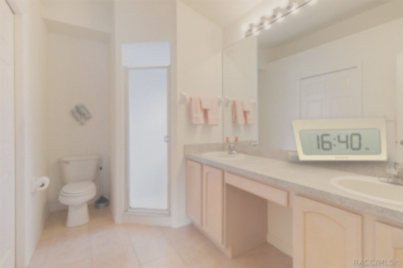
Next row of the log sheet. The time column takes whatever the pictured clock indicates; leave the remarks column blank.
16:40
